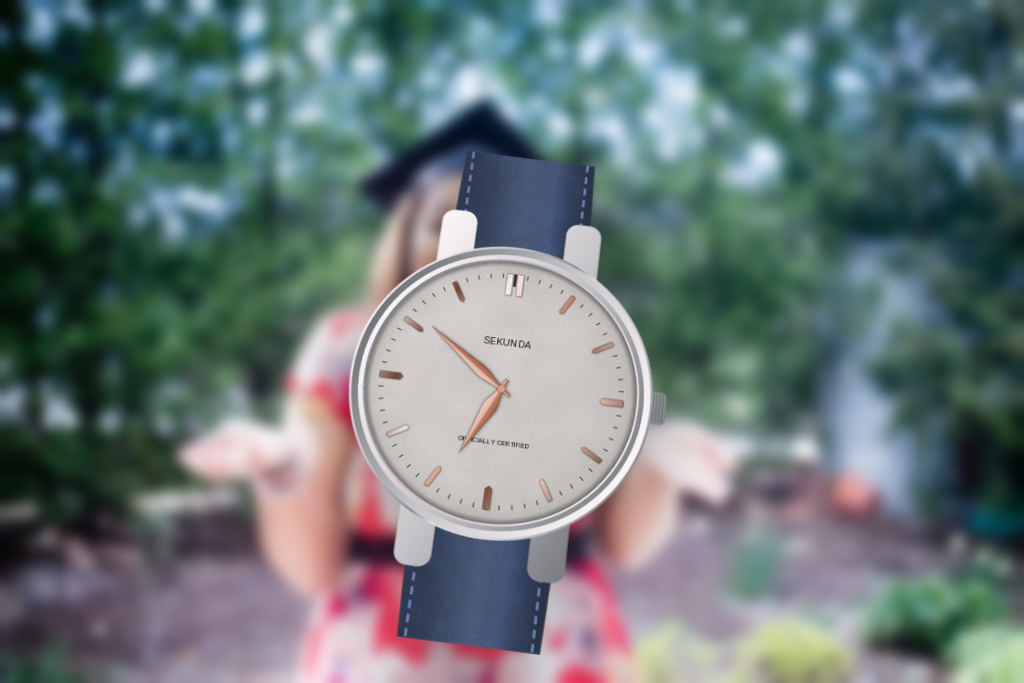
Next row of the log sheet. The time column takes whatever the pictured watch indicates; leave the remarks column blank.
6:51
